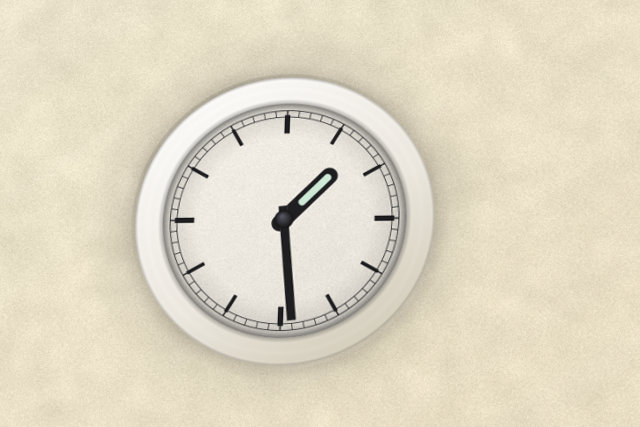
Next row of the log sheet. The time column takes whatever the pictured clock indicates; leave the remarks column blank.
1:29
